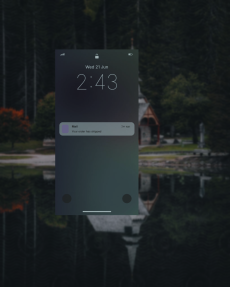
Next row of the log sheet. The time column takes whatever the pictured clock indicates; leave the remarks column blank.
2:43
